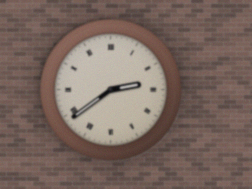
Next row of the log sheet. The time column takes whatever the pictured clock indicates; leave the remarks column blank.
2:39
